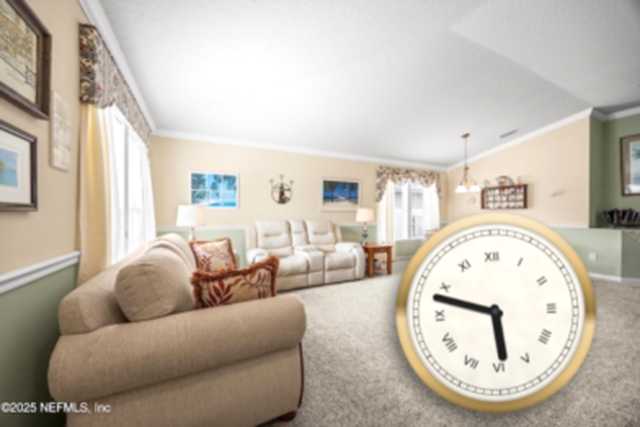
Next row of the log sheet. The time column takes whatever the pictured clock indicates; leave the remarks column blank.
5:48
